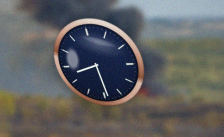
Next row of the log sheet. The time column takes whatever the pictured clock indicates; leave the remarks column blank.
8:29
